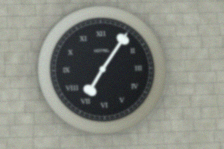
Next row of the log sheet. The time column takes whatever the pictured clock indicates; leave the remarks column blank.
7:06
